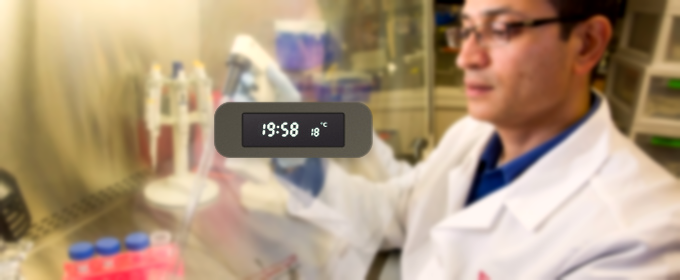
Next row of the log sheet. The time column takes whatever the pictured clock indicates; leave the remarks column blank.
19:58
